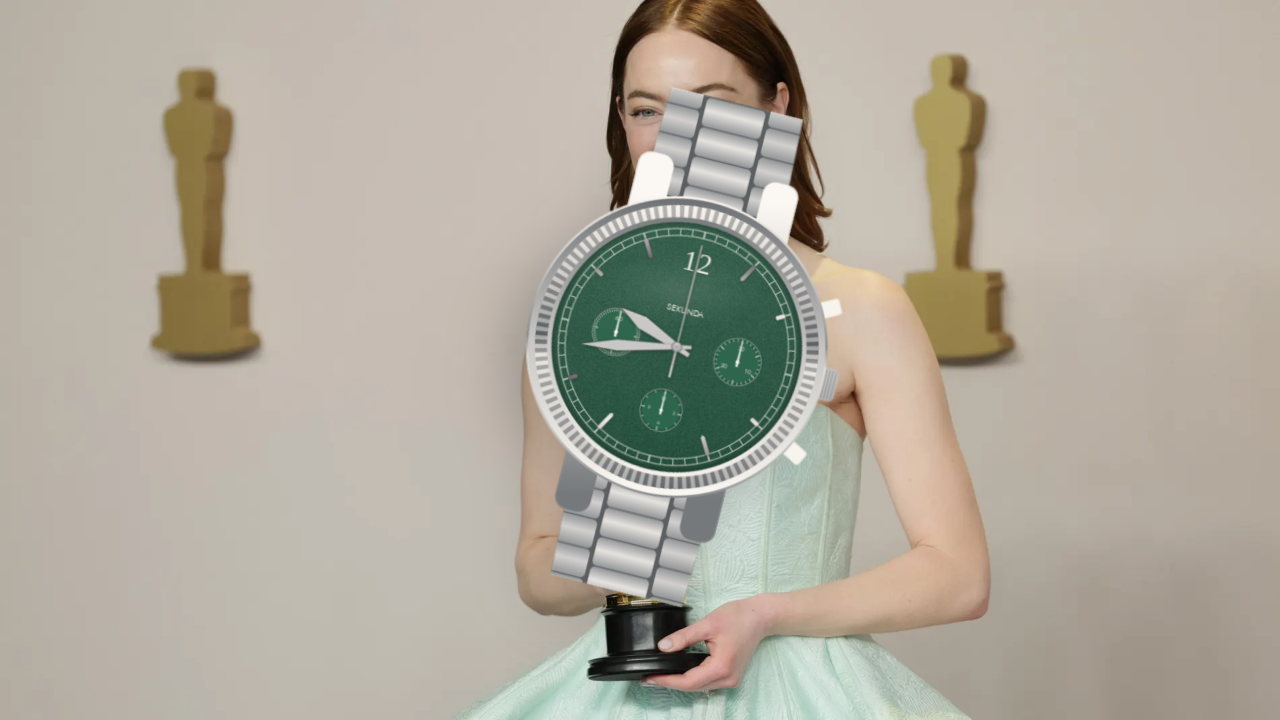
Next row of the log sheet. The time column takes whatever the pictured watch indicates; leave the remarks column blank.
9:43
